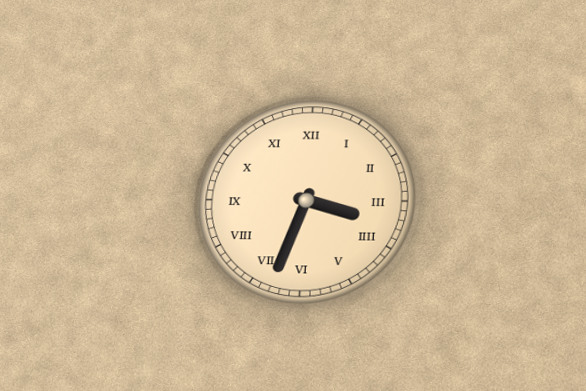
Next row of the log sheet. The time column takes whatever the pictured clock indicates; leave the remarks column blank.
3:33
